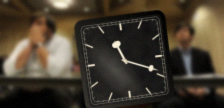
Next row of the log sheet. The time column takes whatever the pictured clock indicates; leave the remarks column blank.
11:19
